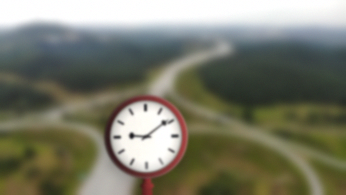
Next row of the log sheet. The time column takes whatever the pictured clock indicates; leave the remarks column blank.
9:09
